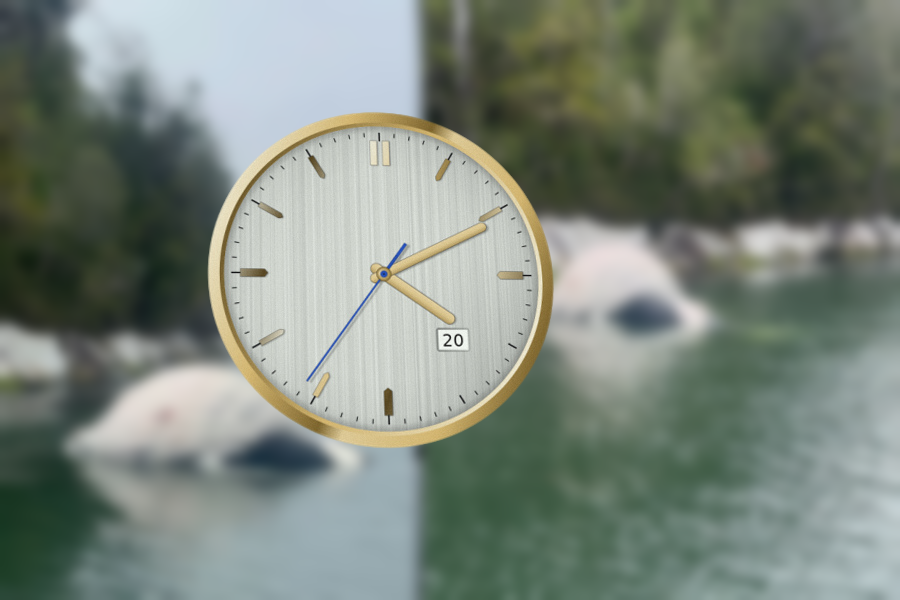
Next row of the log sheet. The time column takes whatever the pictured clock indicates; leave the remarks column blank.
4:10:36
